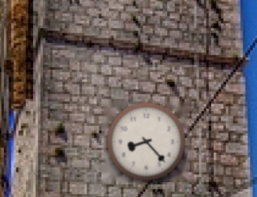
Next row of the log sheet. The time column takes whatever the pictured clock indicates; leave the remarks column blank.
8:23
